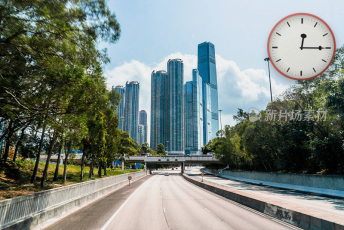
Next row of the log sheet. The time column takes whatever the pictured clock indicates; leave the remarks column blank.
12:15
